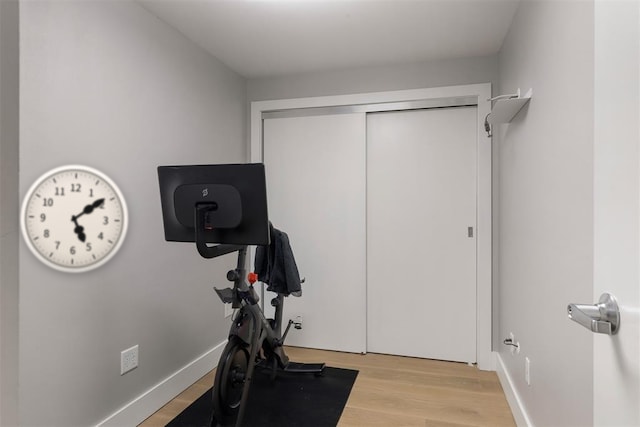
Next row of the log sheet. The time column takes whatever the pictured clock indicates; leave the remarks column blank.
5:09
